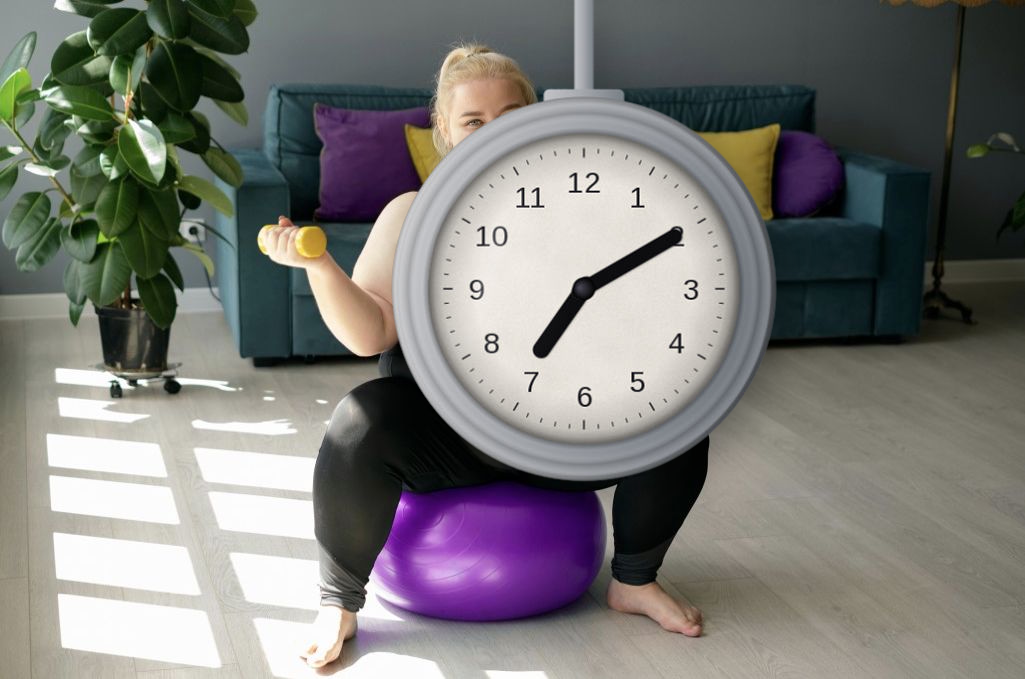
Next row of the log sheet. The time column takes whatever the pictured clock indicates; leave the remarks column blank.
7:10
